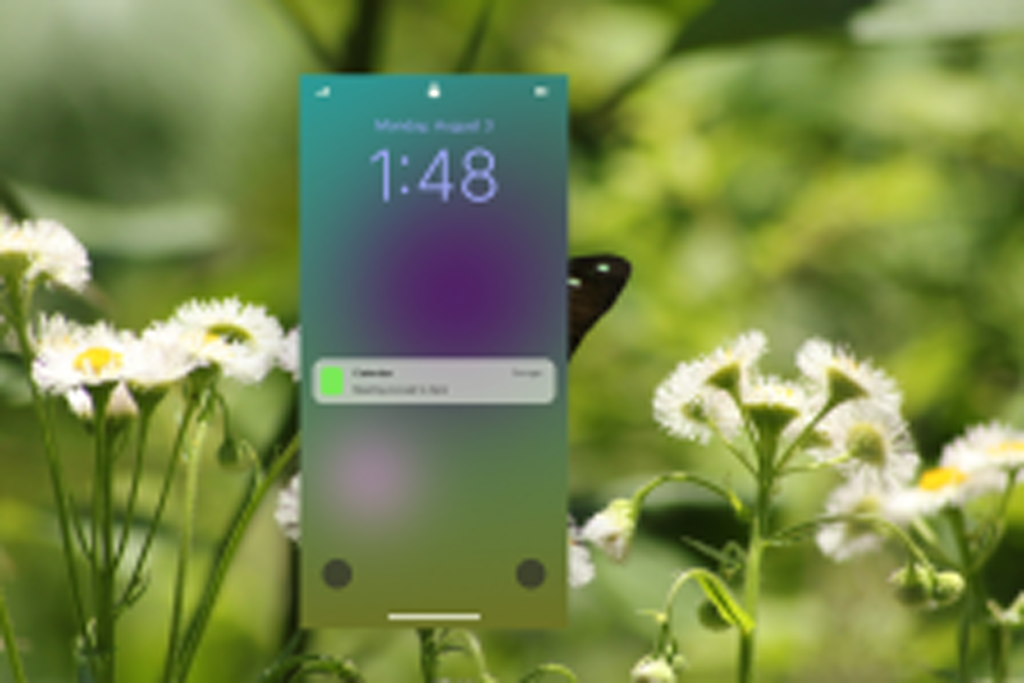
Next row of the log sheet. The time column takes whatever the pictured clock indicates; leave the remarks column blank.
1:48
